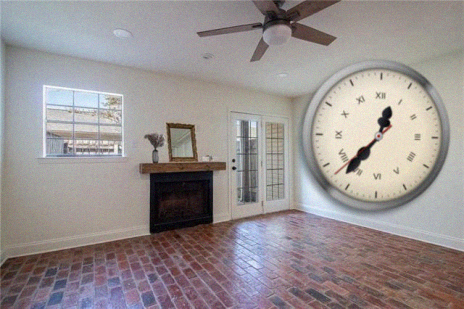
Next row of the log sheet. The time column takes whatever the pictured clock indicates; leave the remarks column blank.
12:36:38
